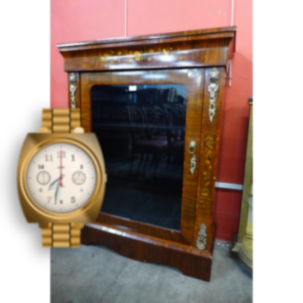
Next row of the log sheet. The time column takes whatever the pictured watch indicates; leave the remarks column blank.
7:32
